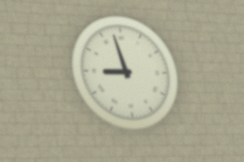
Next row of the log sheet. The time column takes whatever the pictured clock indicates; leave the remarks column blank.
8:58
